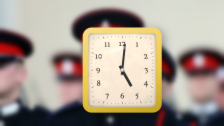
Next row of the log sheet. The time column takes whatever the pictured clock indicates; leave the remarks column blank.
5:01
